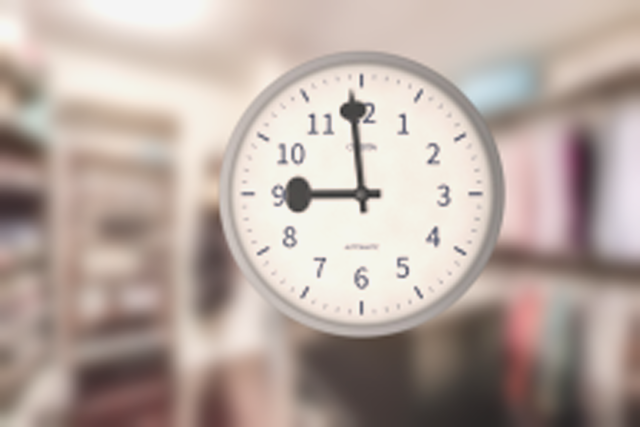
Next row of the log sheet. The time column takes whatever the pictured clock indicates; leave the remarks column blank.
8:59
